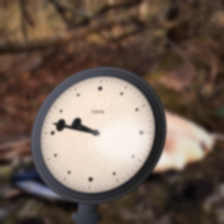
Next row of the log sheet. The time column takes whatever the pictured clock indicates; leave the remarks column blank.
9:47
